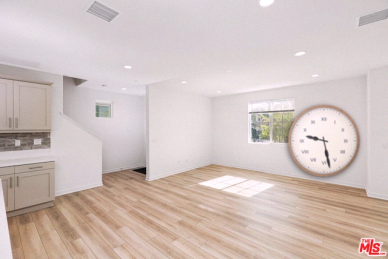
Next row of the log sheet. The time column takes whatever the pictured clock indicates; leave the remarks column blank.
9:28
